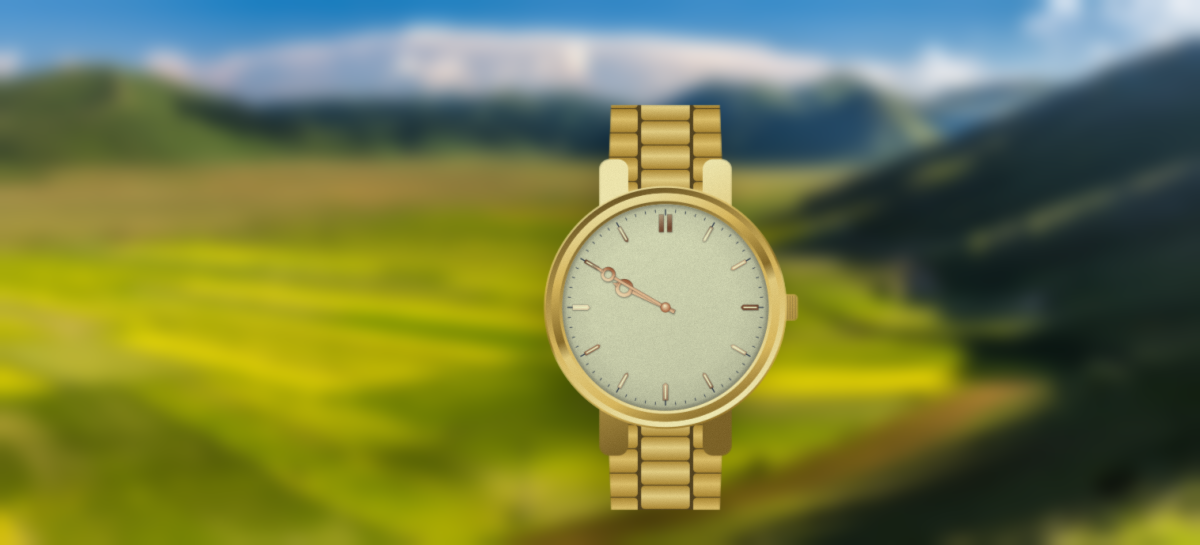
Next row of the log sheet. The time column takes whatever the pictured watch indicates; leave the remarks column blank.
9:50
